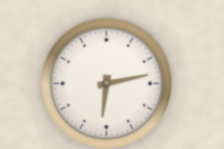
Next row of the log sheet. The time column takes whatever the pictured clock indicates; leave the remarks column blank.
6:13
